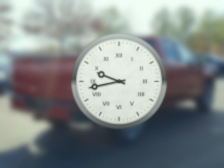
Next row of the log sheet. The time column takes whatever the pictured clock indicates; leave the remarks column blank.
9:43
